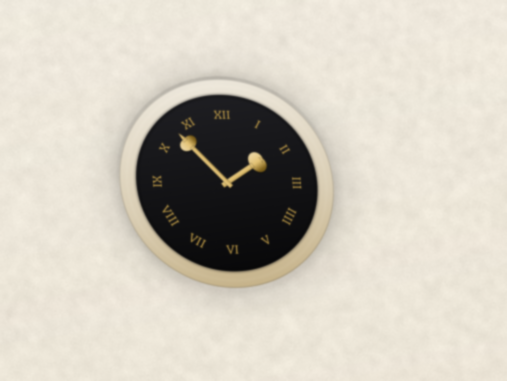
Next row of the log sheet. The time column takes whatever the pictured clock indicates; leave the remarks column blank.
1:53
